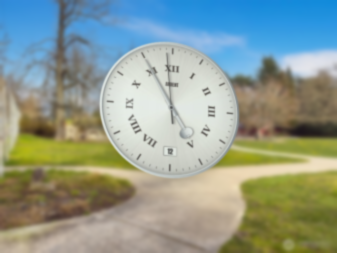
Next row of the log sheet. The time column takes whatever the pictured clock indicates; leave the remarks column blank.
4:54:59
